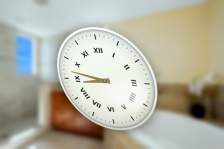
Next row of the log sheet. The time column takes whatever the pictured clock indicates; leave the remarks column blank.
8:47
